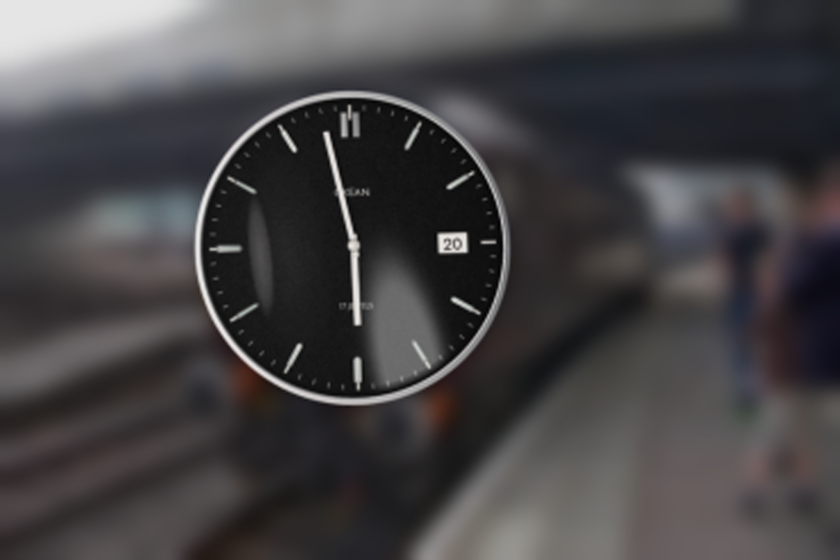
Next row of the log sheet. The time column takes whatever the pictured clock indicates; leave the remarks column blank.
5:58
